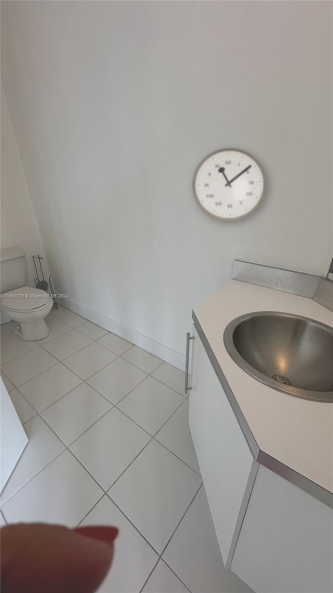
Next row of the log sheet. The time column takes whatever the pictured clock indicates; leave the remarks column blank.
11:09
